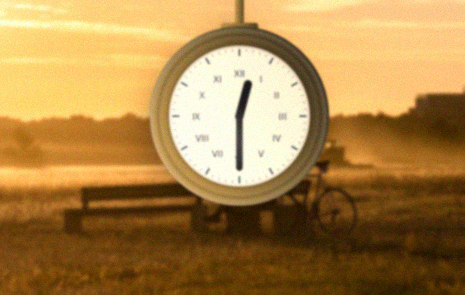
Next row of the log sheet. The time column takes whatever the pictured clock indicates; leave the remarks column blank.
12:30
